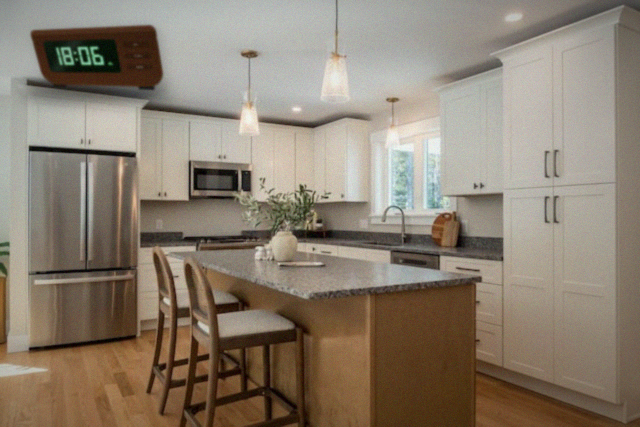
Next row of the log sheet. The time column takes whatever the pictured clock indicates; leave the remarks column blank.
18:06
